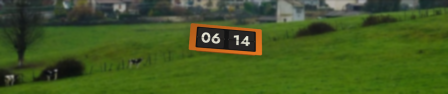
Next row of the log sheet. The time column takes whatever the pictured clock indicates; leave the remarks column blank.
6:14
